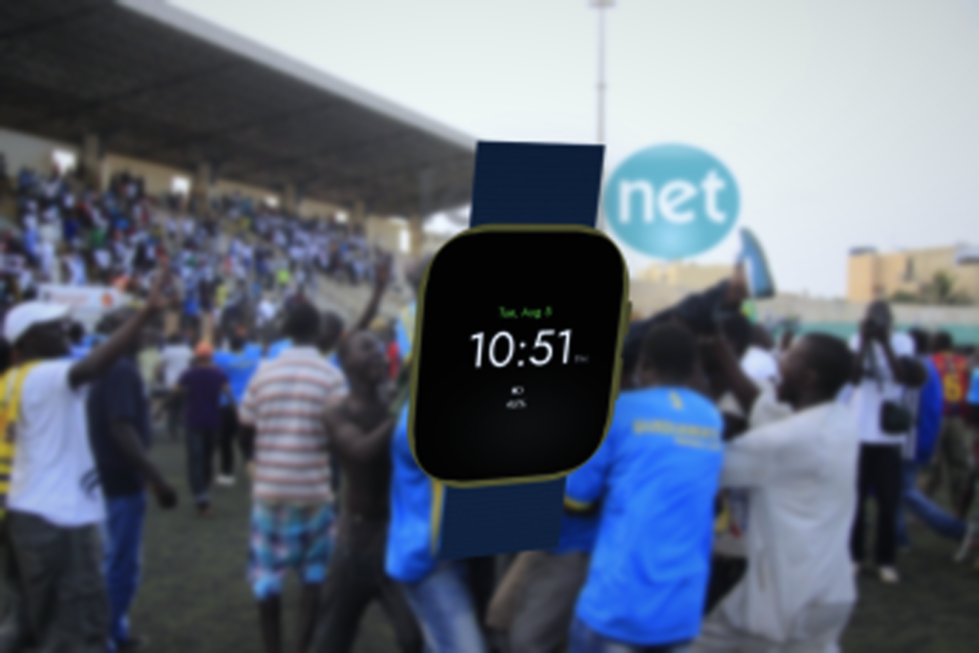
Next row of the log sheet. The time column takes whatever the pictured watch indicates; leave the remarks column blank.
10:51
